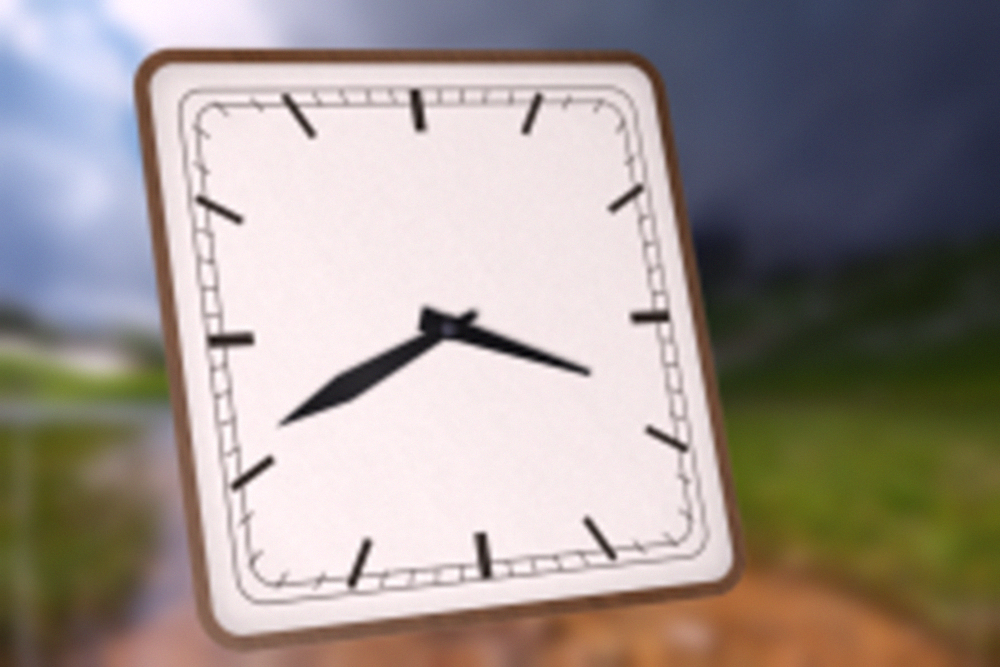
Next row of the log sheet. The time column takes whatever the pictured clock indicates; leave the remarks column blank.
3:41
